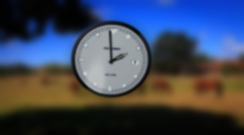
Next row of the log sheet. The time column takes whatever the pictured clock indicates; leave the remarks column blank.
1:59
